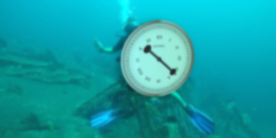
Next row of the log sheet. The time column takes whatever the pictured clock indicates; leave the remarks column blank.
10:22
